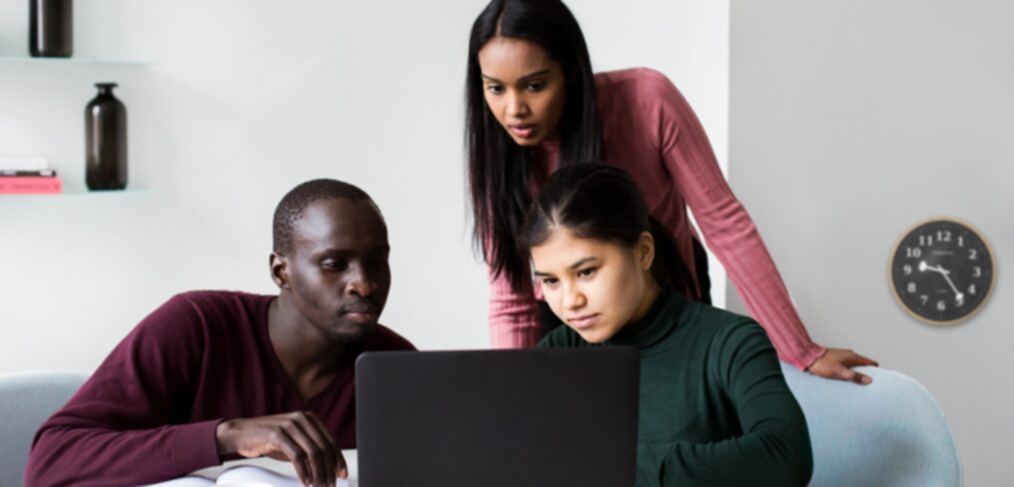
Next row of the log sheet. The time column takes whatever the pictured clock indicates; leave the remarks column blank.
9:24
